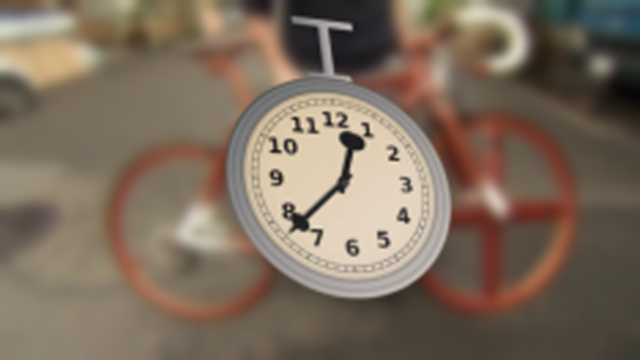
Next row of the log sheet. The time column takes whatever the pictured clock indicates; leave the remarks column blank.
12:38
